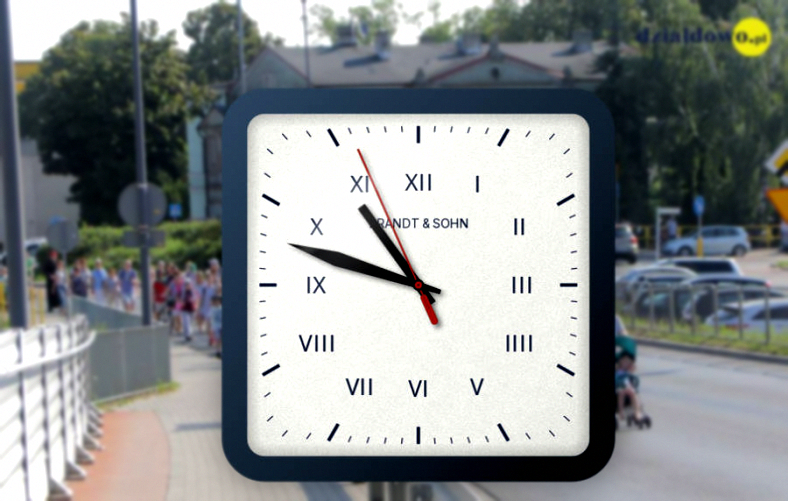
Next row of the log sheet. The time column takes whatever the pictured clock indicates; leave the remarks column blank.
10:47:56
